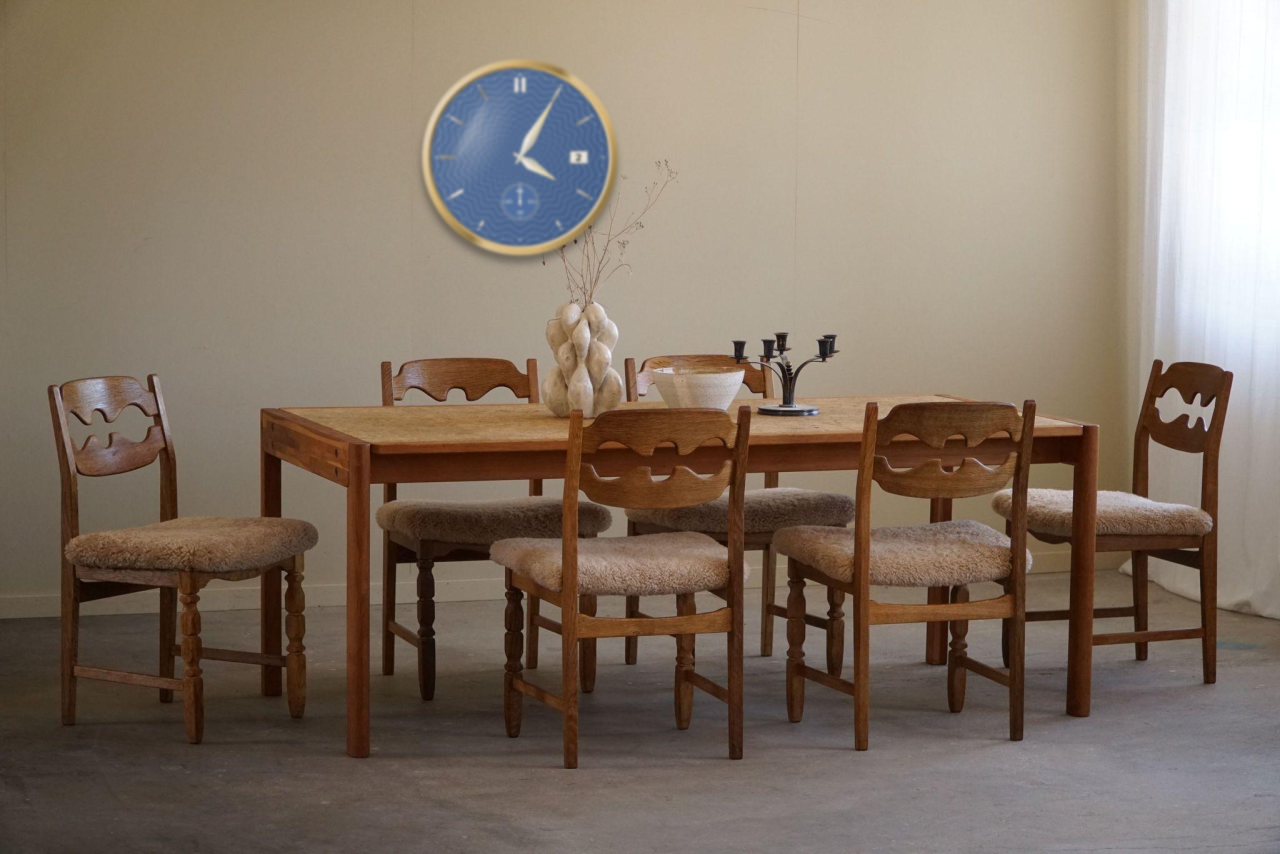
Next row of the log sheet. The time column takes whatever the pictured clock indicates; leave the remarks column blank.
4:05
